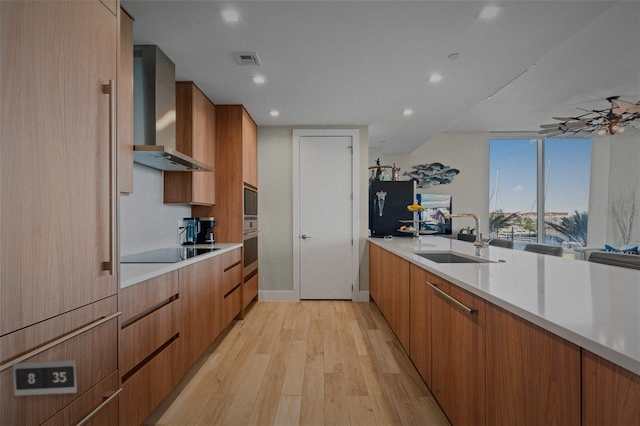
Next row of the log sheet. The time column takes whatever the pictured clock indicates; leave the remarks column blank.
8:35
